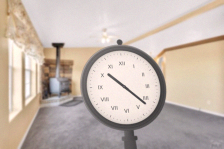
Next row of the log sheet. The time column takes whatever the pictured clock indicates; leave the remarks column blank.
10:22
